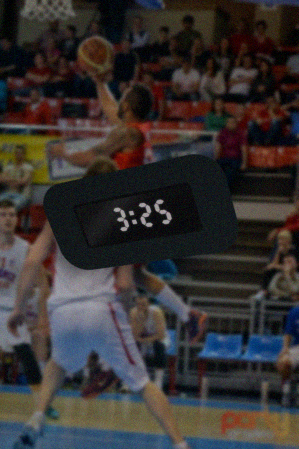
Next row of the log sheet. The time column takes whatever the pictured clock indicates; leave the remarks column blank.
3:25
